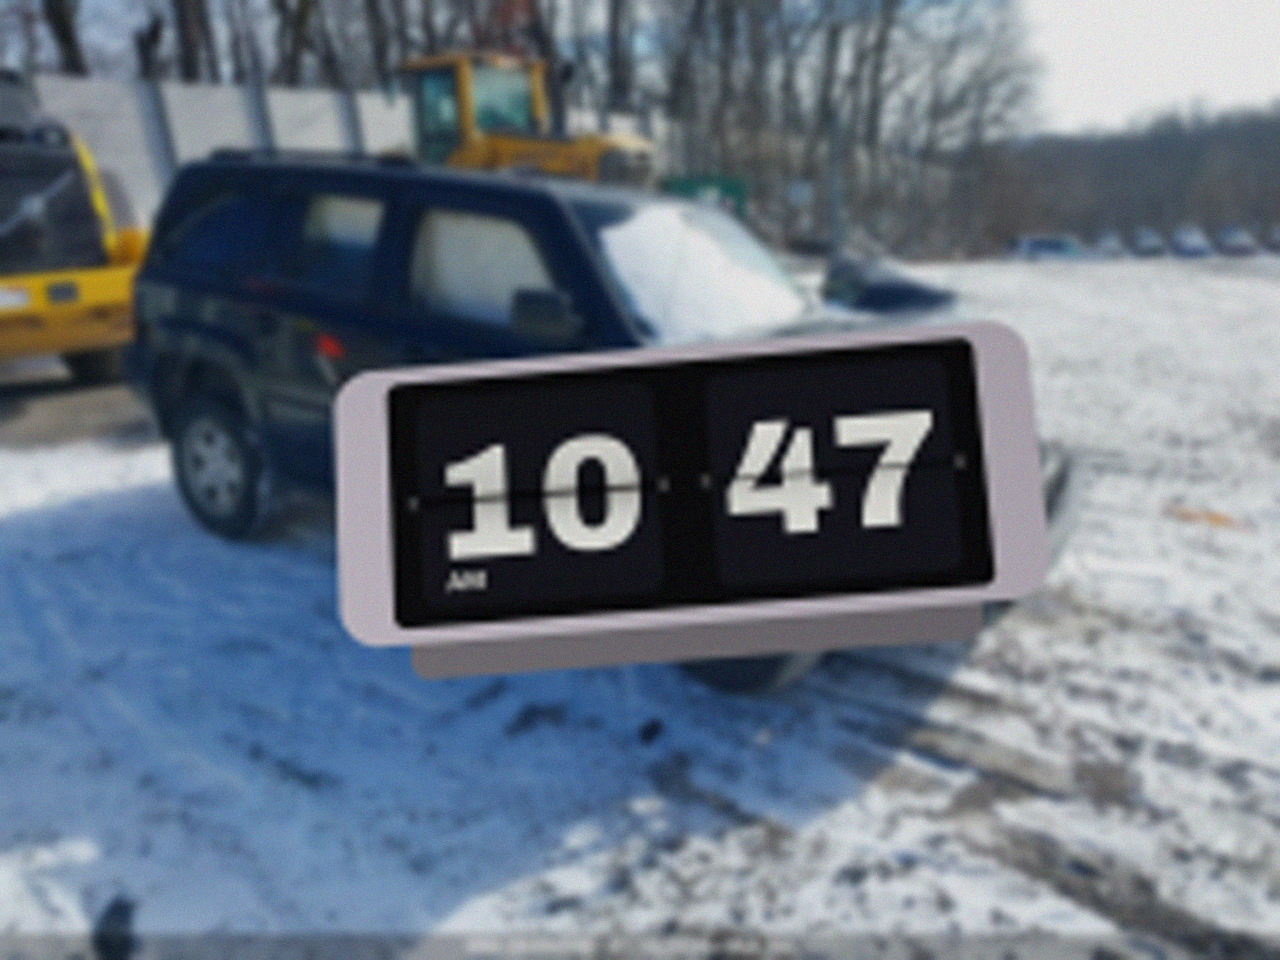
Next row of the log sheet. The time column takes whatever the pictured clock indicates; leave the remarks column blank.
10:47
